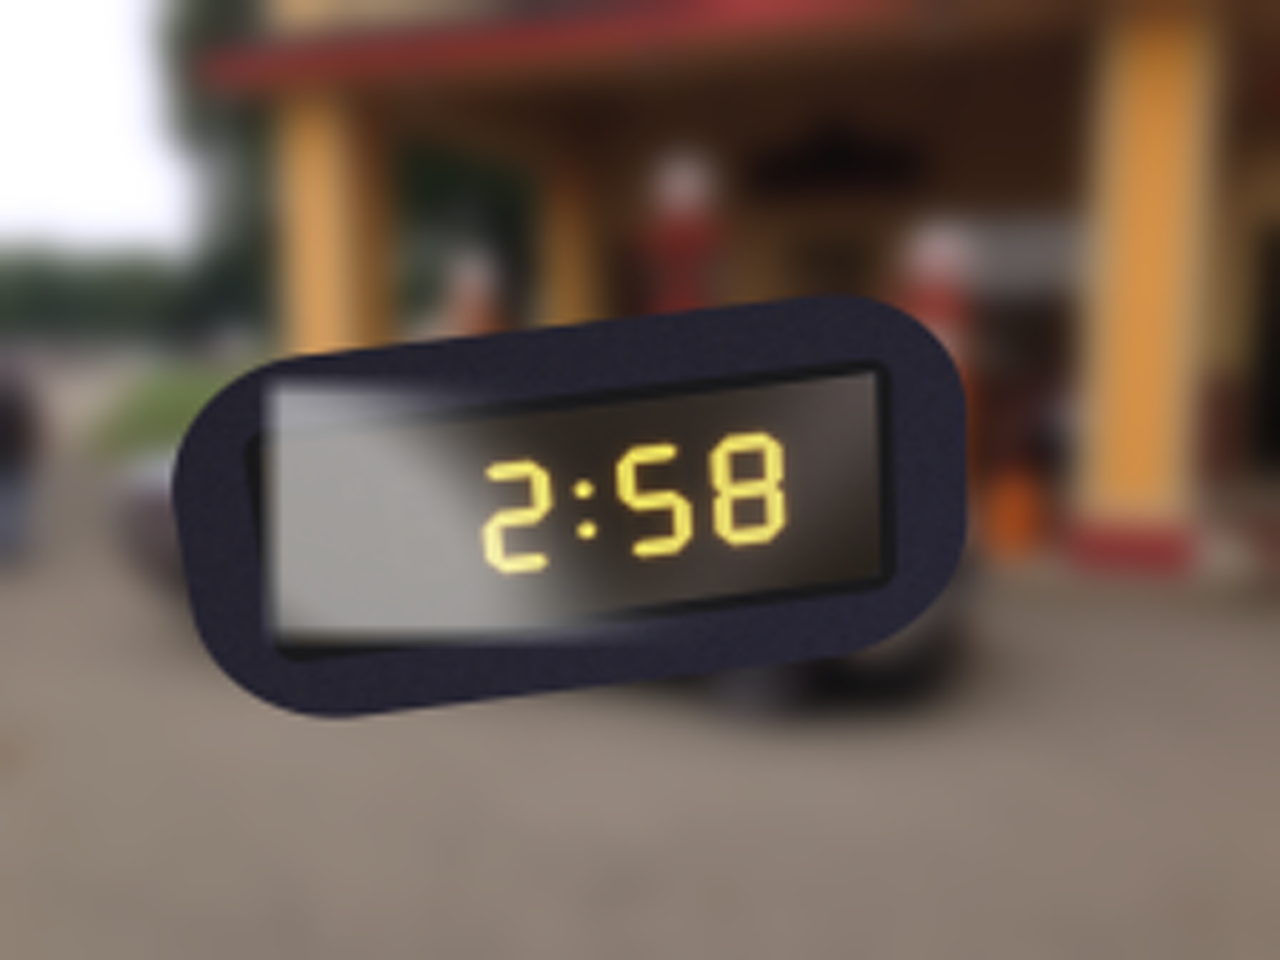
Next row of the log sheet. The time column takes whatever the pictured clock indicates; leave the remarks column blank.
2:58
